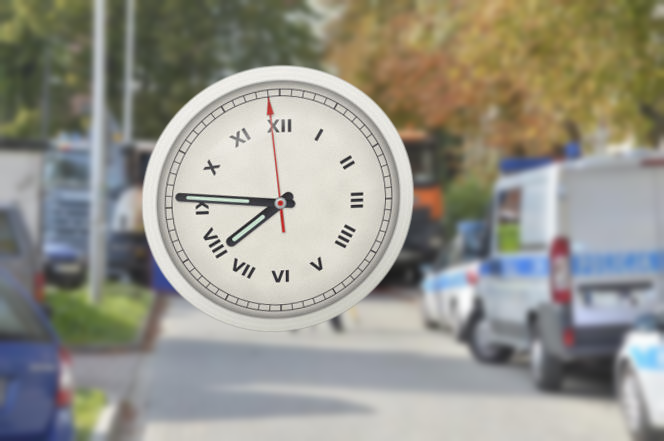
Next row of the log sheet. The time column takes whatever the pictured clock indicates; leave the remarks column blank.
7:45:59
